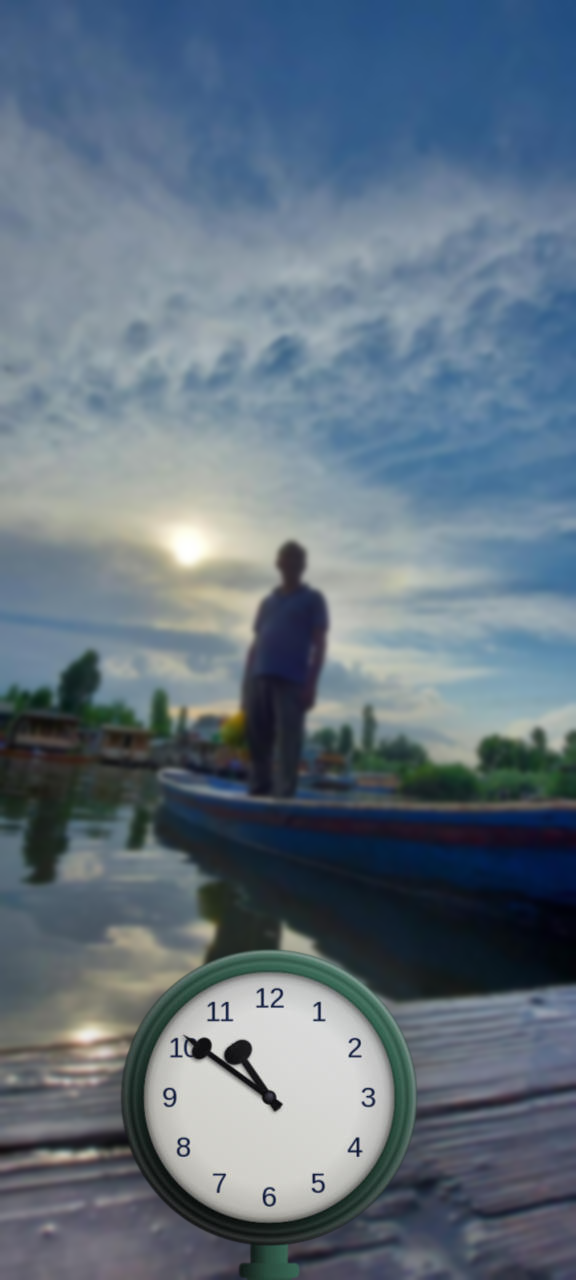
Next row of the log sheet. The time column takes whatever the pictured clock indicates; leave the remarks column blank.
10:51
